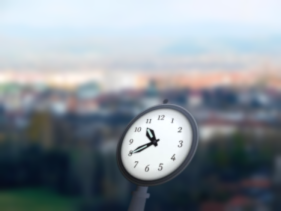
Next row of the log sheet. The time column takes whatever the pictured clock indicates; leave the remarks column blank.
10:40
